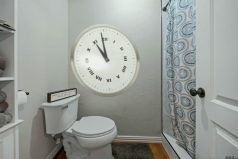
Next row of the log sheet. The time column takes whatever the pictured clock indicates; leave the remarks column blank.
10:59
